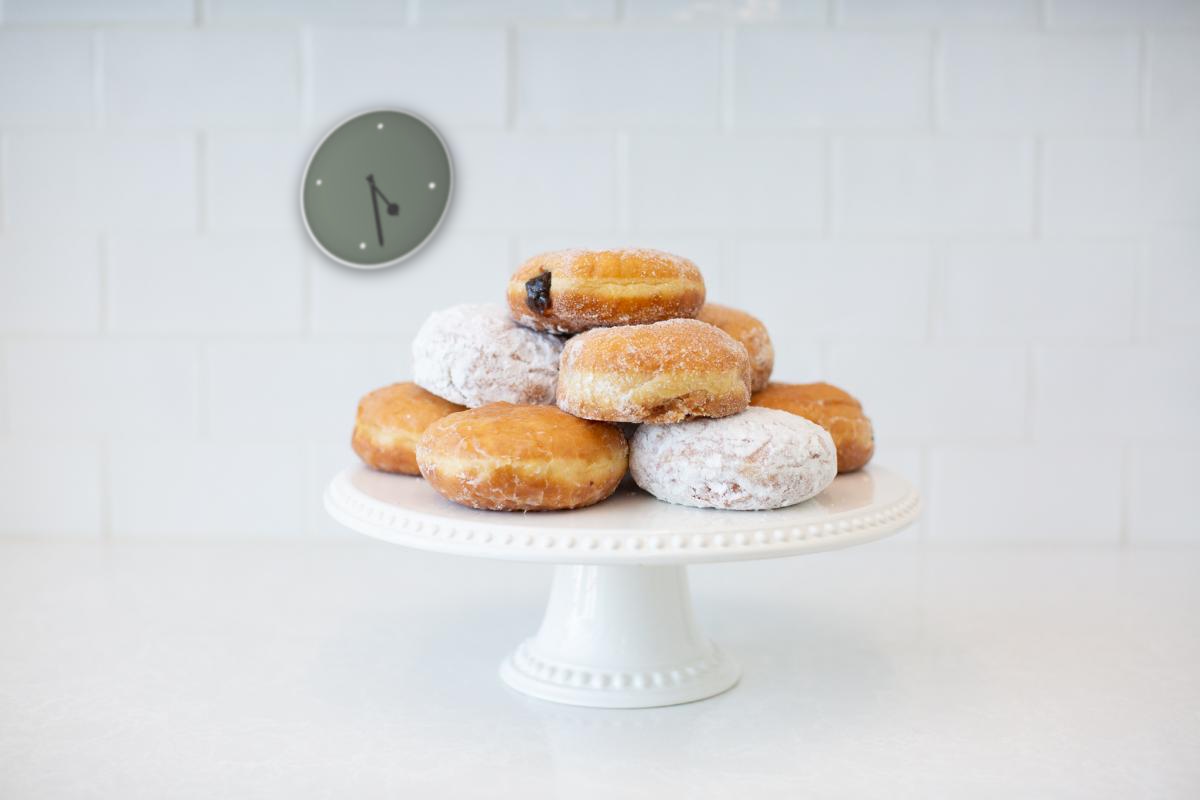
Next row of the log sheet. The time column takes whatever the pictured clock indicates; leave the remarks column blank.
4:27
